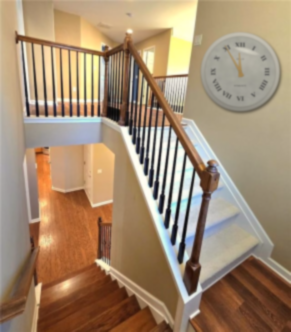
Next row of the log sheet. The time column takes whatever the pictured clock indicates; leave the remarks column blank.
11:55
